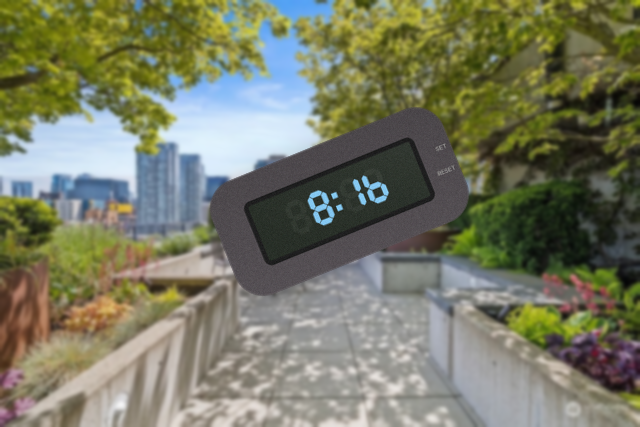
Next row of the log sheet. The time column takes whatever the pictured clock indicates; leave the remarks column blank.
8:16
